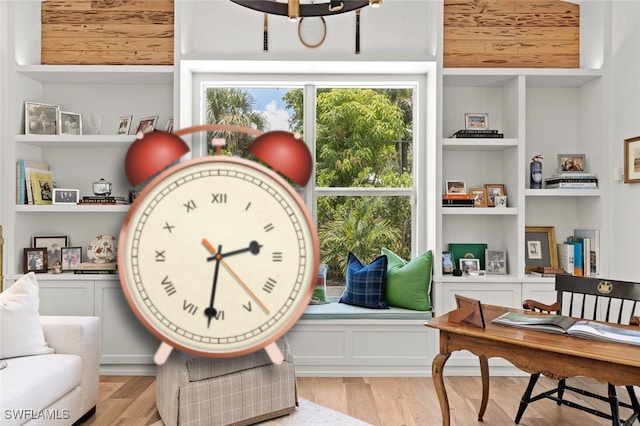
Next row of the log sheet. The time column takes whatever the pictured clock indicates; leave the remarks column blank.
2:31:23
